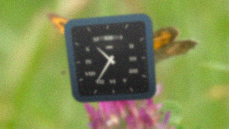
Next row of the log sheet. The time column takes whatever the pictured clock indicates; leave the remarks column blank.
10:36
